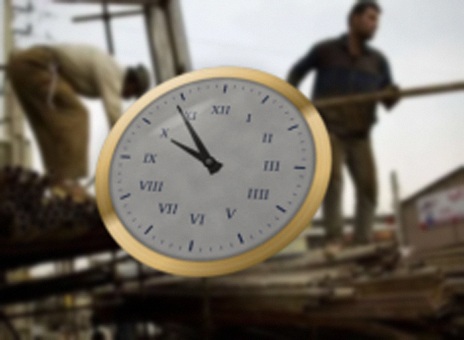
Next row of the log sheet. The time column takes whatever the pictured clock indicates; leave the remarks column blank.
9:54
